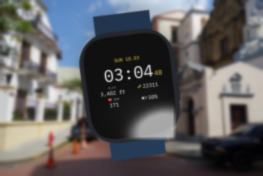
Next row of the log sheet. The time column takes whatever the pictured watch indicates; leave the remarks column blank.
3:04
